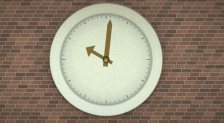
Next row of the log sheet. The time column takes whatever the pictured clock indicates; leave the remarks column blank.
10:01
